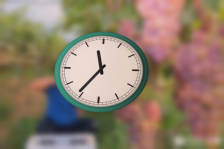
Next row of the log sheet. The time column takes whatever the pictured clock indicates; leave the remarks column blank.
11:36
